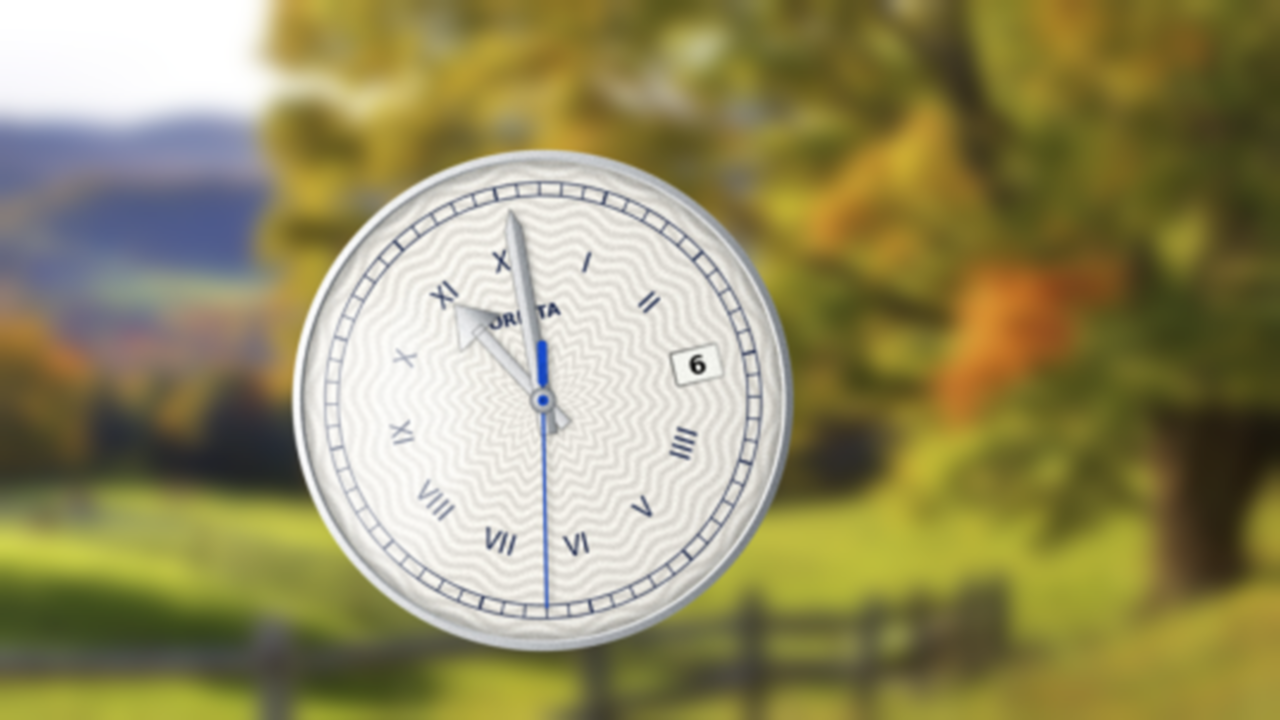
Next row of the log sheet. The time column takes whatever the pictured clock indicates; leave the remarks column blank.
11:00:32
